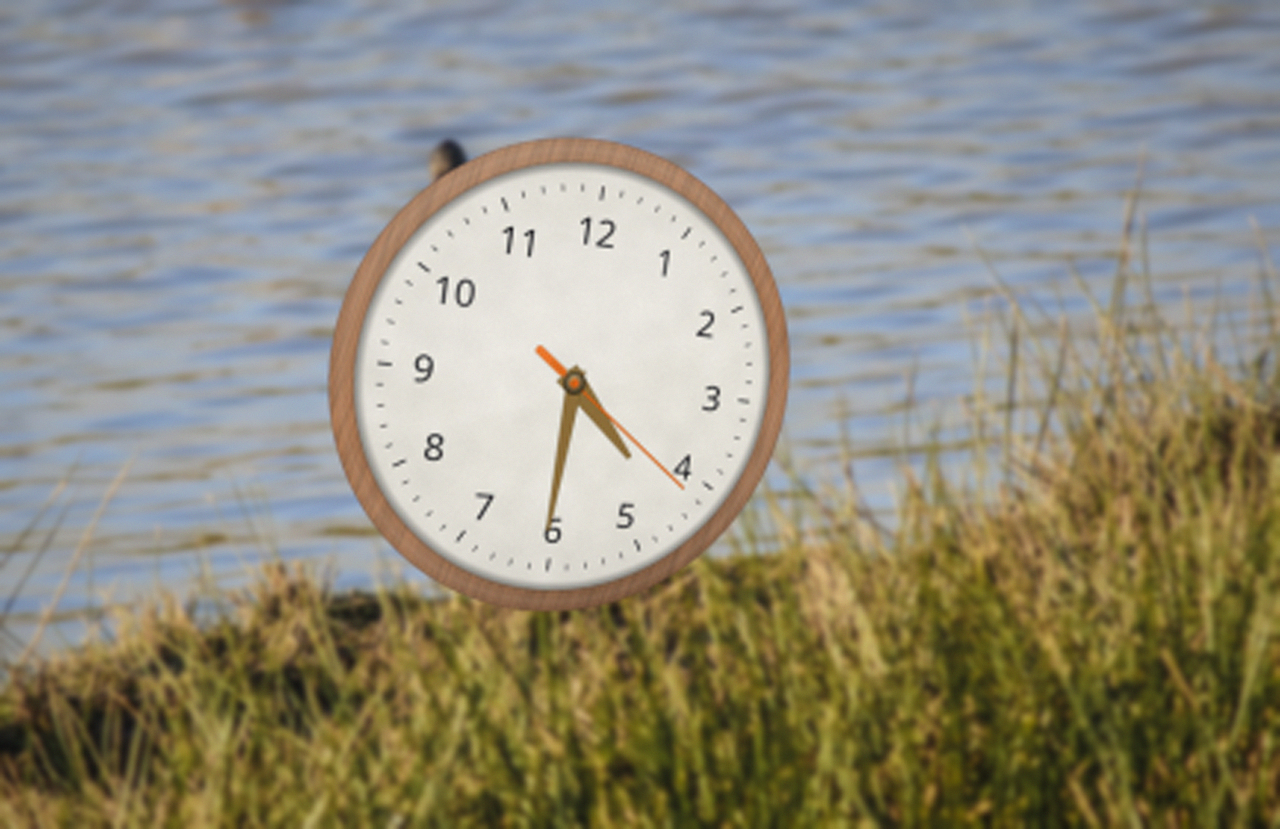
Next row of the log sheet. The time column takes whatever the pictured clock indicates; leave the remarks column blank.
4:30:21
